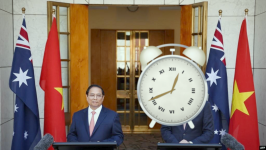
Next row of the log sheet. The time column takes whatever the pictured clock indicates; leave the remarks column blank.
12:41
